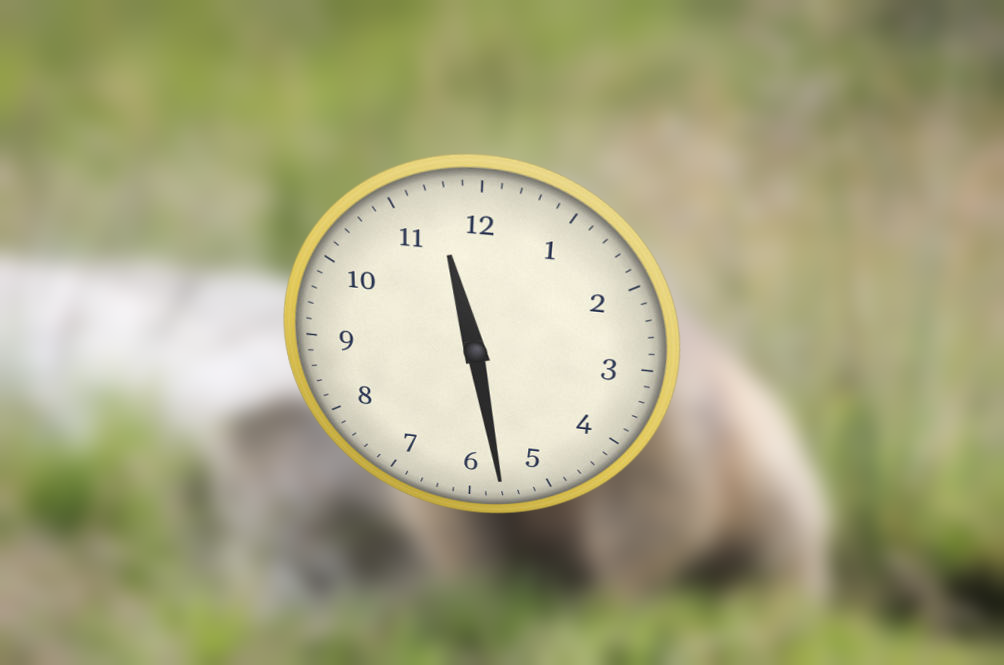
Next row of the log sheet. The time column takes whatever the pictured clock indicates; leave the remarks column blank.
11:28
